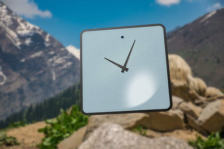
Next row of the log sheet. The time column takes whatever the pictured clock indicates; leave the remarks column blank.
10:04
